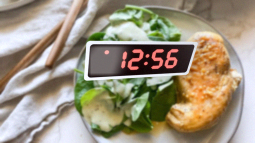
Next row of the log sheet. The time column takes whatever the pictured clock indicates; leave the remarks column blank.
12:56
